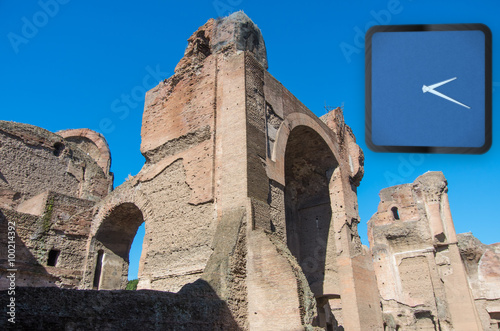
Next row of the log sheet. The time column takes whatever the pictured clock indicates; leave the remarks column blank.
2:19
